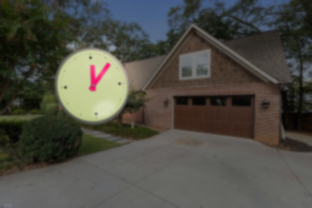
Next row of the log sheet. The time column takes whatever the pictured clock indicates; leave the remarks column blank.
12:07
